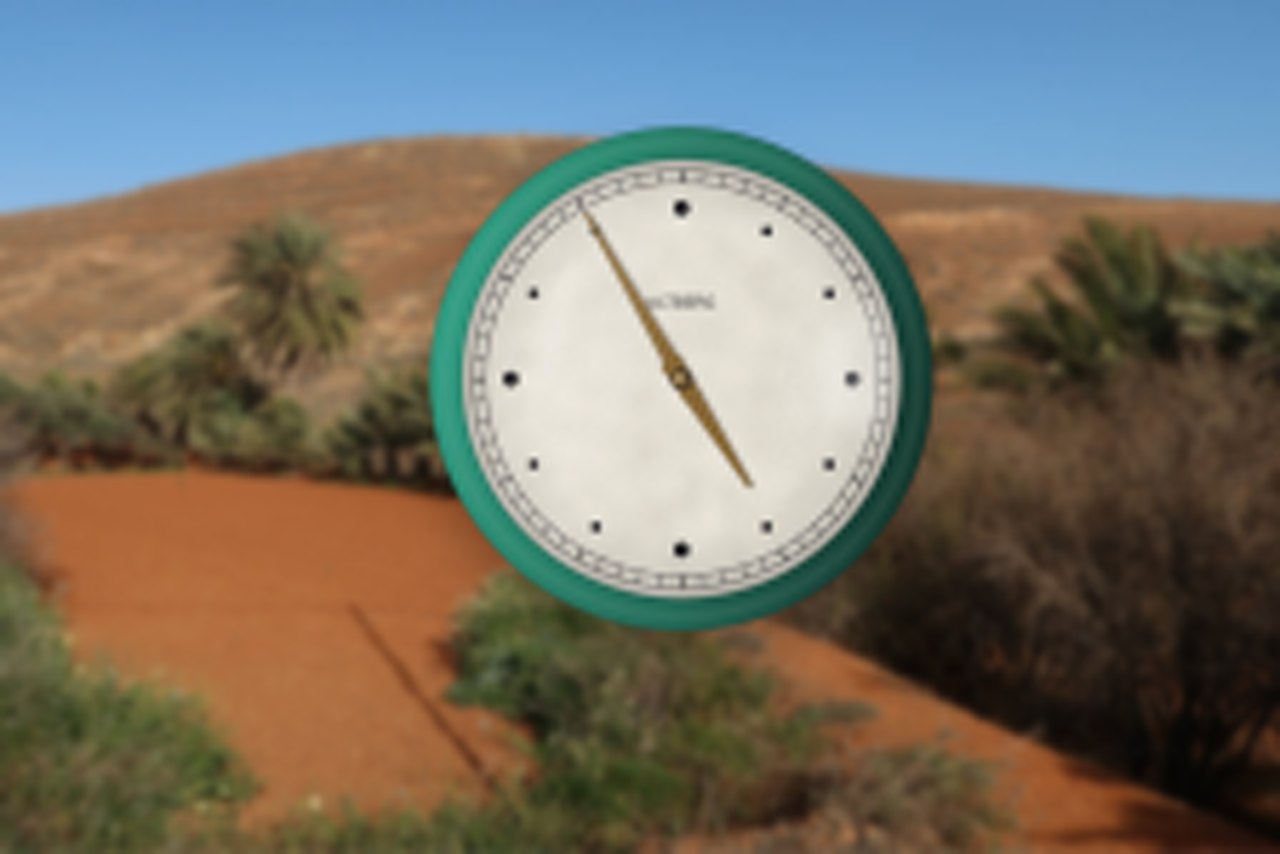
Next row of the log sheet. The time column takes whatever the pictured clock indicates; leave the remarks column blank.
4:55
